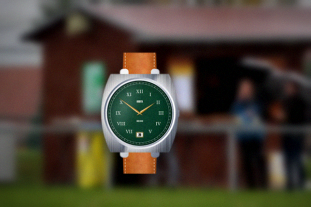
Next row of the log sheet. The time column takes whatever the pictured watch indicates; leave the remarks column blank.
1:51
